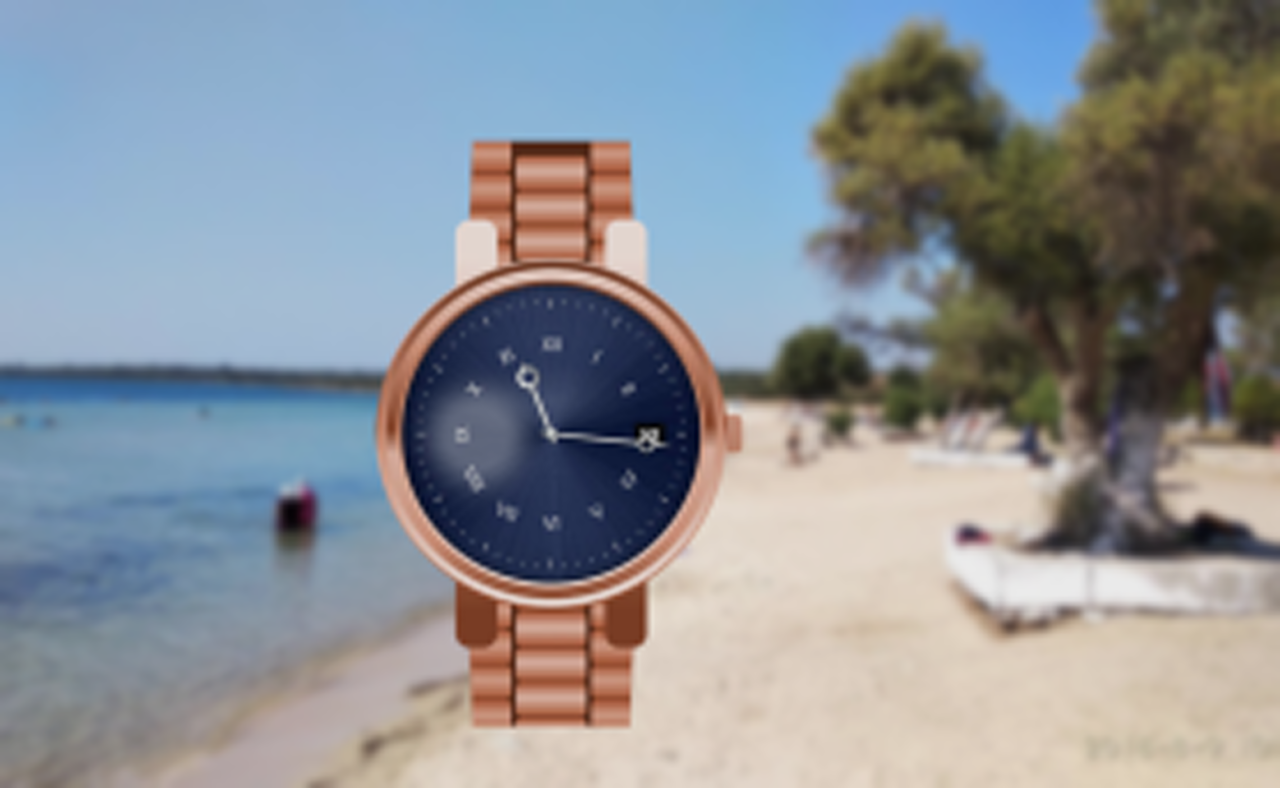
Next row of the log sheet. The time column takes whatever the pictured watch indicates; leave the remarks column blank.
11:16
